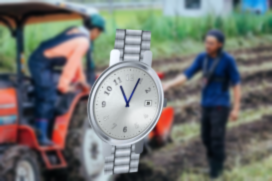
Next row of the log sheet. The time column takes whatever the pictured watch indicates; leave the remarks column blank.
11:04
